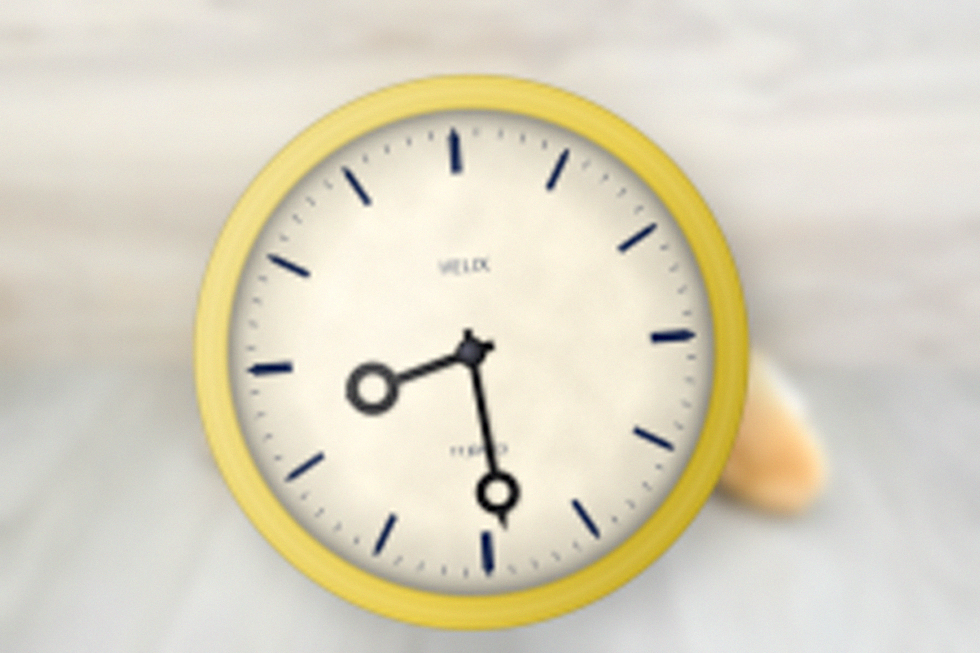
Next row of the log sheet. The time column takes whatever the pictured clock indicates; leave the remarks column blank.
8:29
